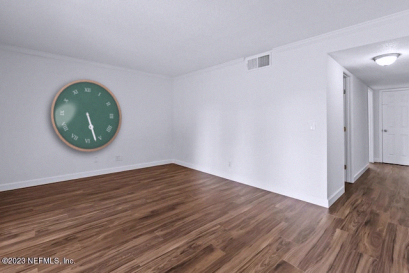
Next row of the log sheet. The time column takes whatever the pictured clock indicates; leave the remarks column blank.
5:27
